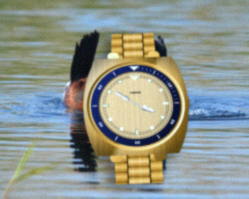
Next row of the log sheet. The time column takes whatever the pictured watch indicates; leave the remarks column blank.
3:51
